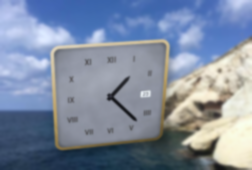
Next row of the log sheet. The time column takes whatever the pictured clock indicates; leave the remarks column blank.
1:23
